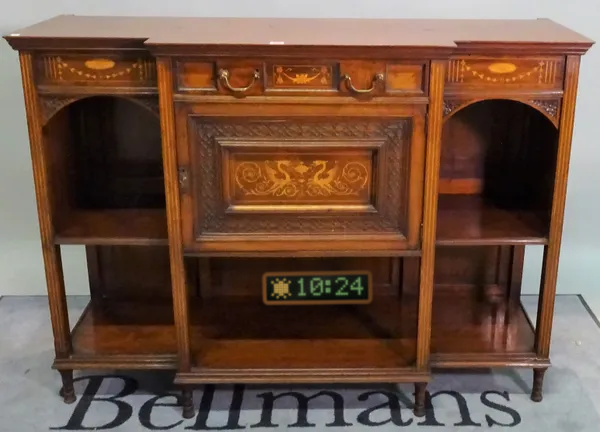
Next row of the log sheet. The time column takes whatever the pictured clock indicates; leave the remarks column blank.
10:24
